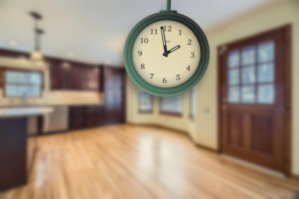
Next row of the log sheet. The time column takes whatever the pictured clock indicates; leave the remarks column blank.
1:58
